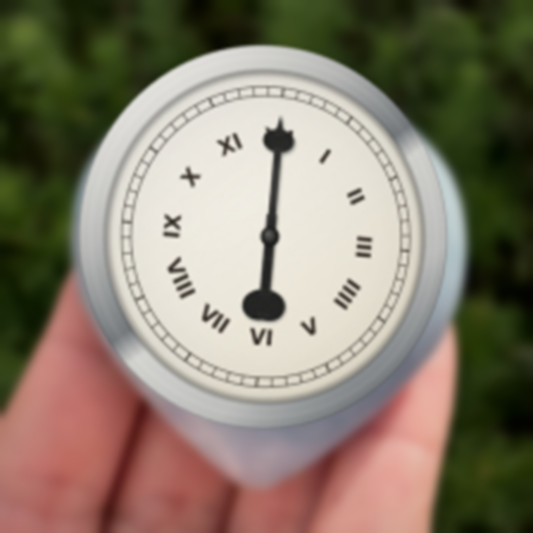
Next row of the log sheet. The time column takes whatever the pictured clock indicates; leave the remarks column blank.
6:00
